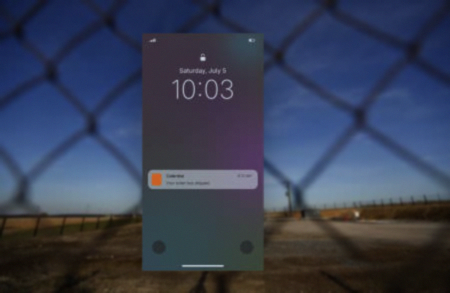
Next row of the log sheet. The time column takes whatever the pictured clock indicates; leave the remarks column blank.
10:03
